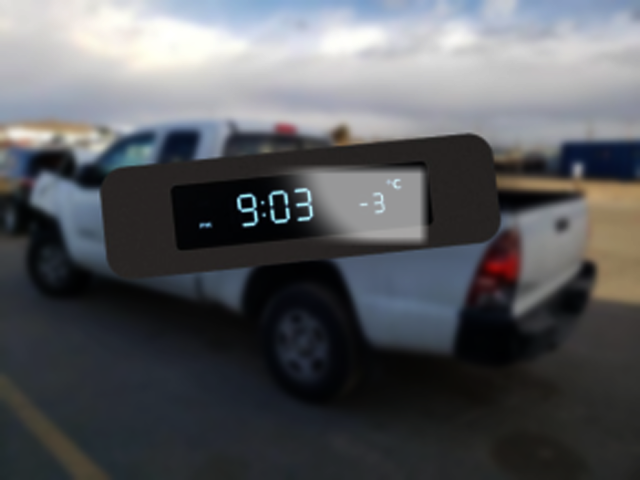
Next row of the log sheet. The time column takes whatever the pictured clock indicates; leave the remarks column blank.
9:03
